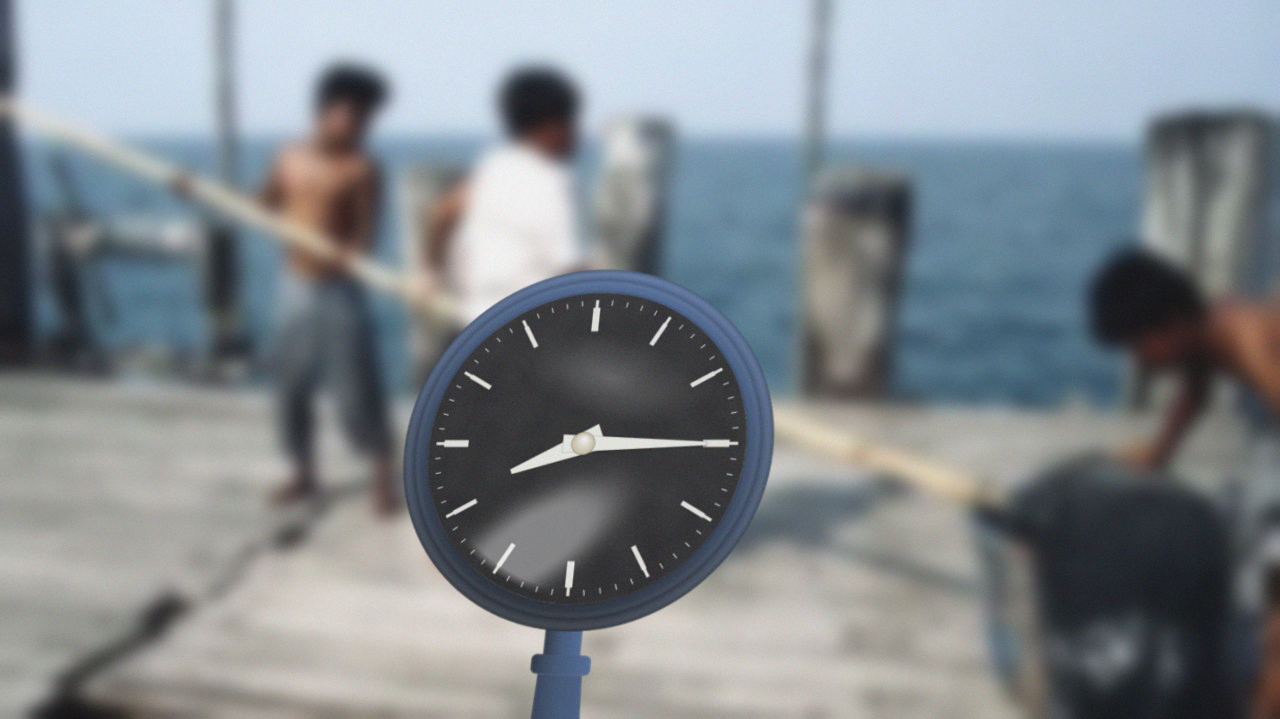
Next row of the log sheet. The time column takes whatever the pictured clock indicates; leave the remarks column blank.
8:15
